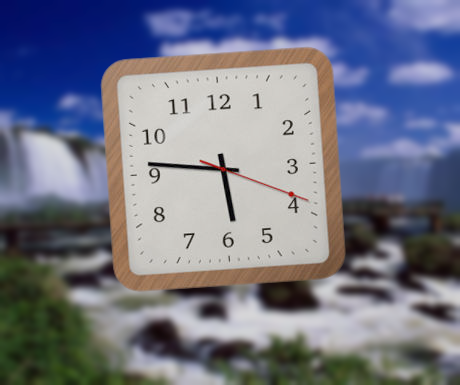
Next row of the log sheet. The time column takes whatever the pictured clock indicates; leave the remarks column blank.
5:46:19
